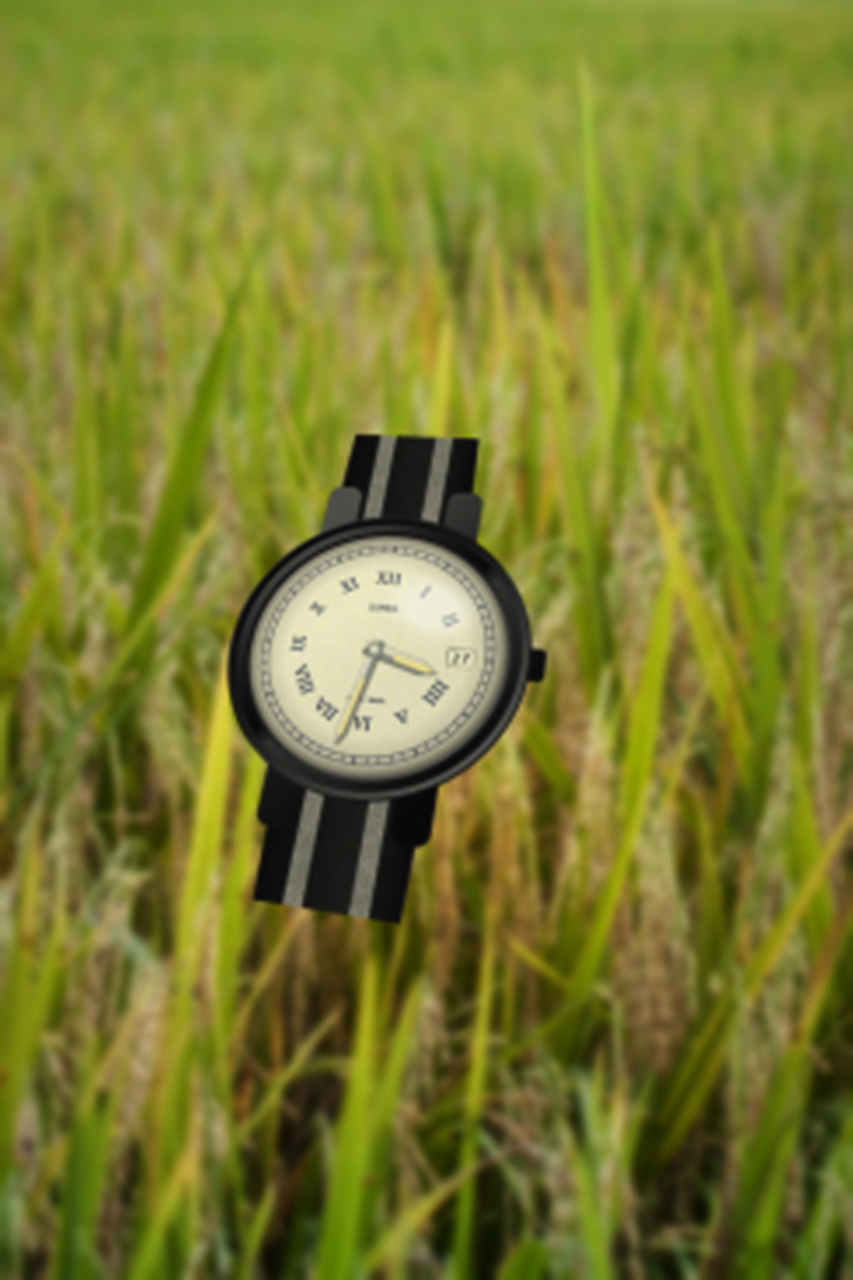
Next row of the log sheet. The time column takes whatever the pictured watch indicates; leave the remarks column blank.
3:32
